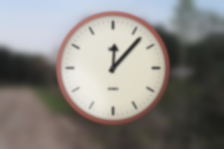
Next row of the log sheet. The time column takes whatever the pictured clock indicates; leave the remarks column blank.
12:07
